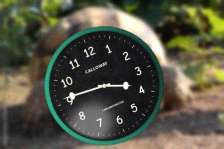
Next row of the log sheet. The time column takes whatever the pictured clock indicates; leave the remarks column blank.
3:46
